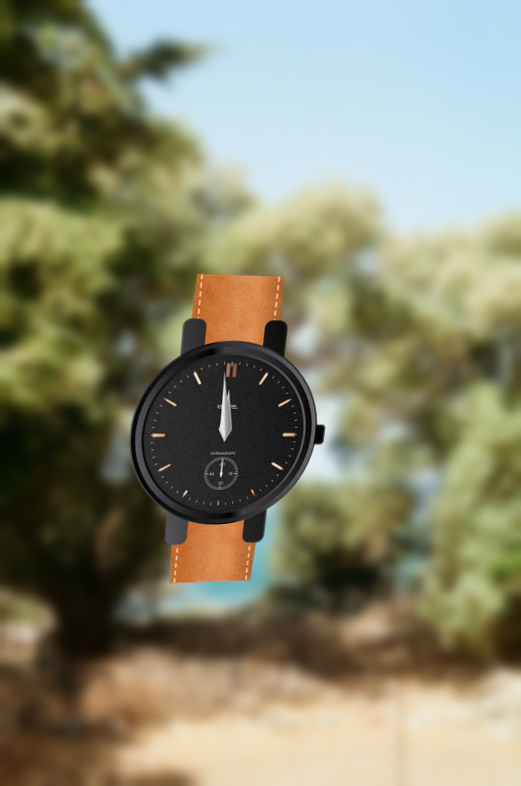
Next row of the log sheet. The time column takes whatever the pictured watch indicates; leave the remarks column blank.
11:59
